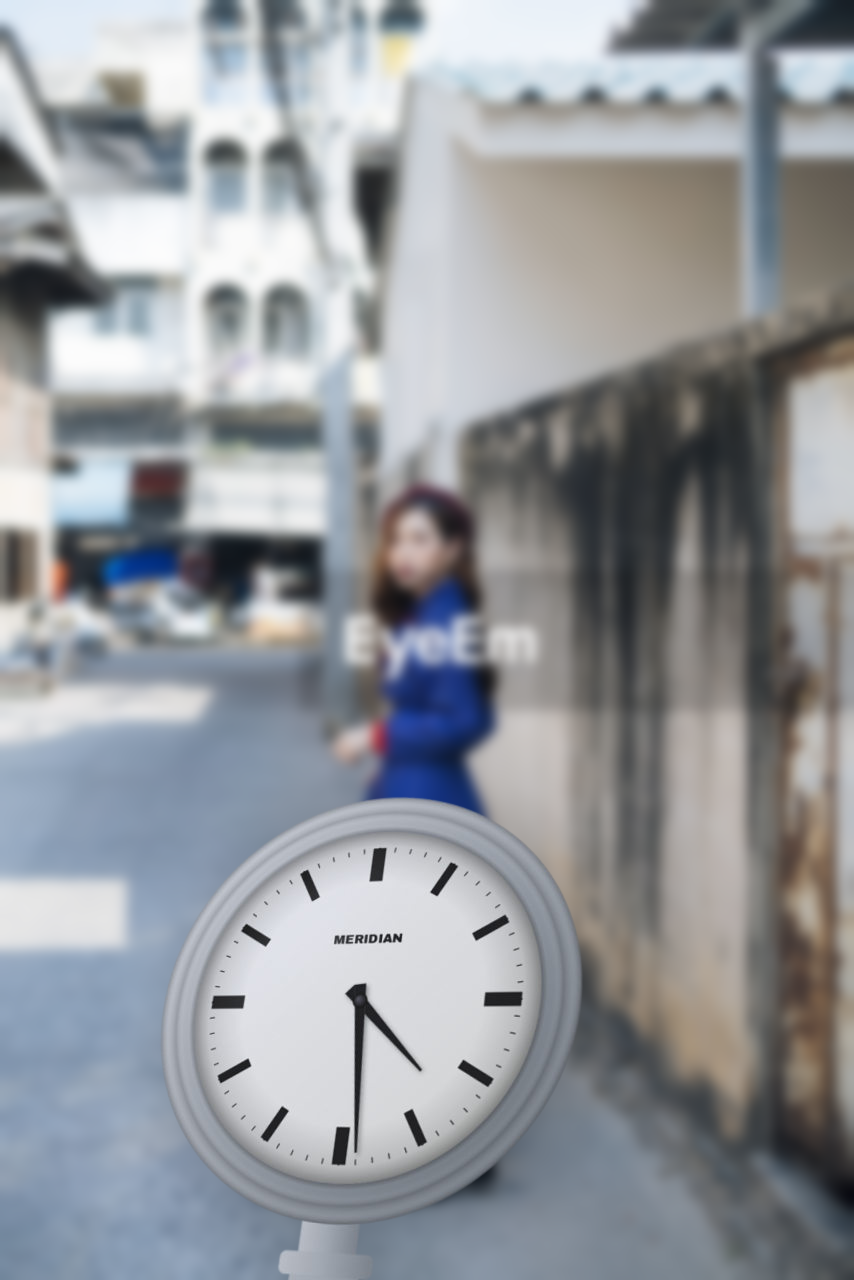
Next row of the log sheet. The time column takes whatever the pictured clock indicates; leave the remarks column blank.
4:29
